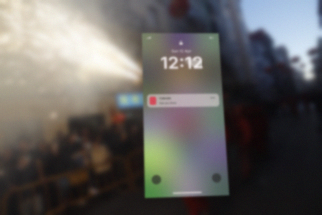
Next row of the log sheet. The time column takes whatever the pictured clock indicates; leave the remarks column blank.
12:12
